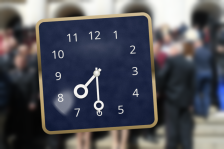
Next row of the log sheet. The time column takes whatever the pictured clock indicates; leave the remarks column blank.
7:30
